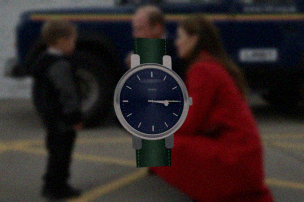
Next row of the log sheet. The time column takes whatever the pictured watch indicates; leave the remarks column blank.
3:15
